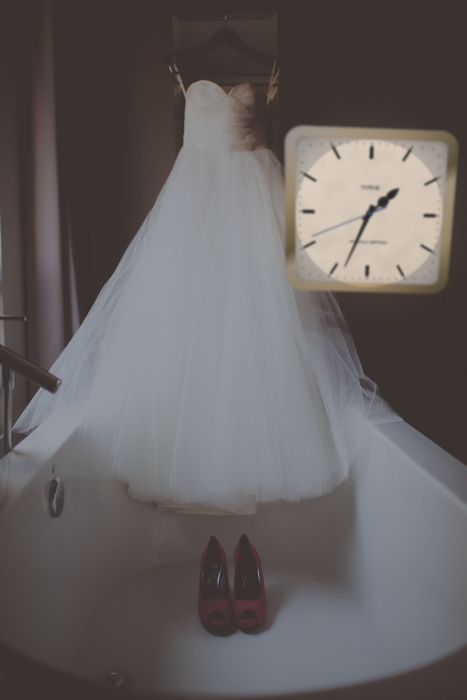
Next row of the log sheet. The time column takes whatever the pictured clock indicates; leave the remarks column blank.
1:33:41
